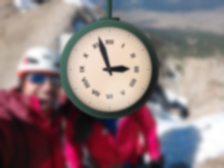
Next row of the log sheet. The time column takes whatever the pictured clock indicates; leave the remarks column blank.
2:57
